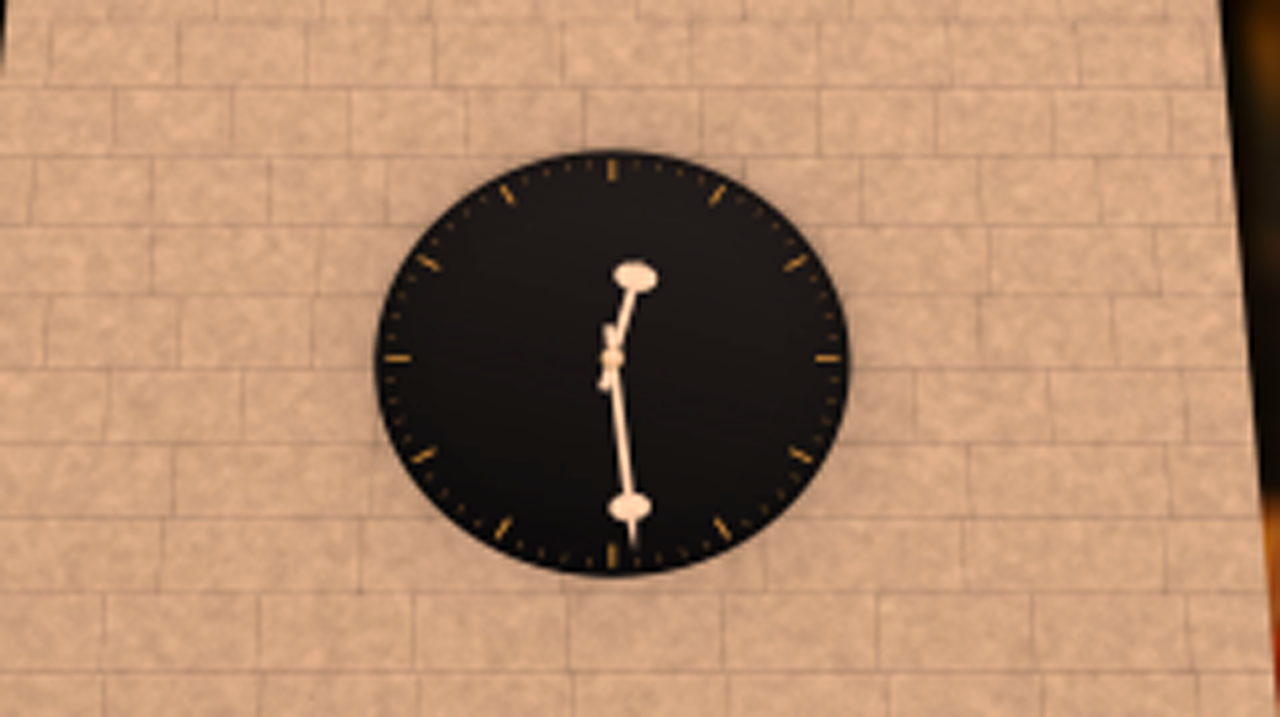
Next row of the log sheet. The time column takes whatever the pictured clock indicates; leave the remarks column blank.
12:29
